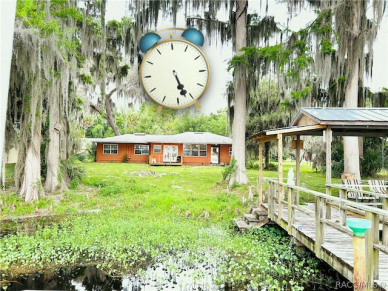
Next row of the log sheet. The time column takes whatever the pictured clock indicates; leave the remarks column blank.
5:27
